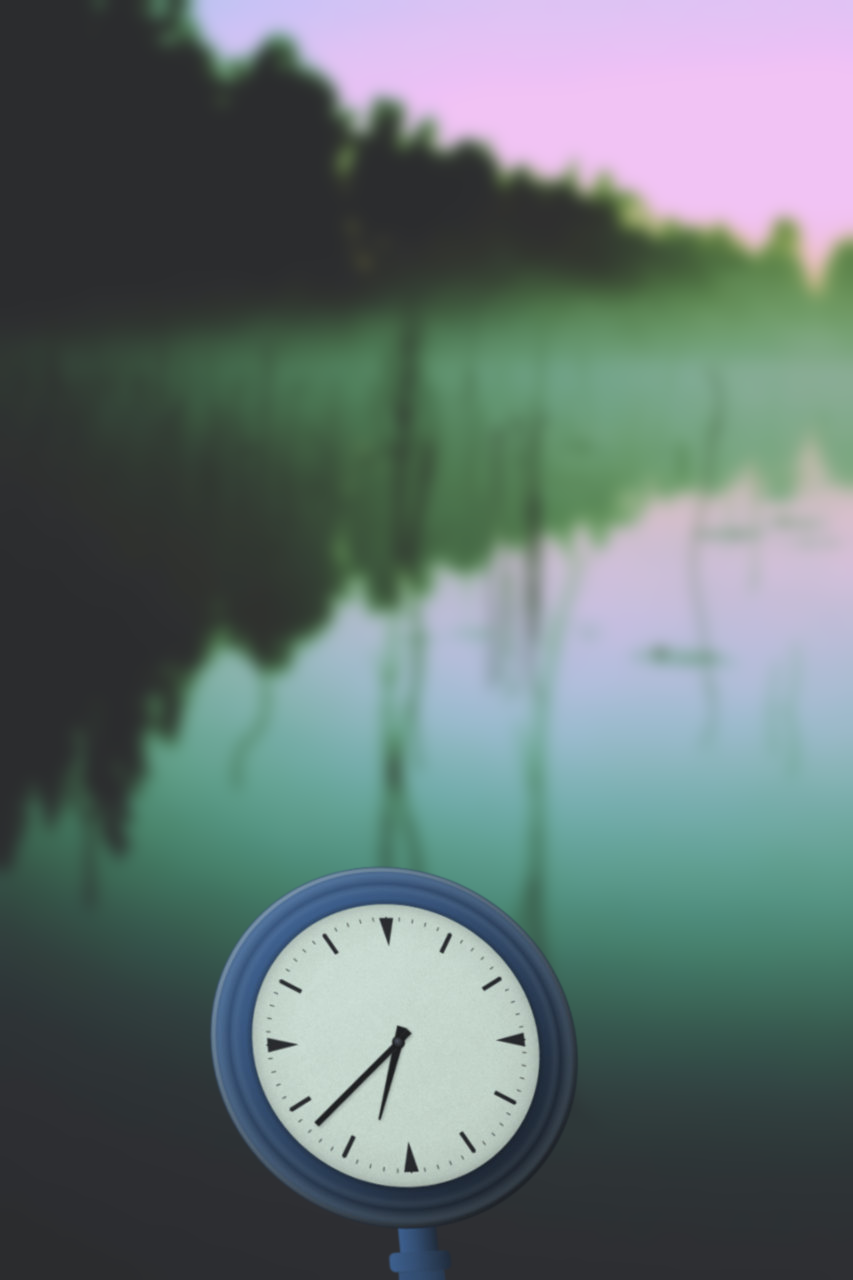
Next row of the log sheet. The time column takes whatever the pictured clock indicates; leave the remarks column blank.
6:38
